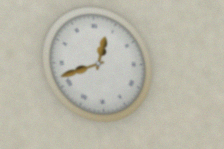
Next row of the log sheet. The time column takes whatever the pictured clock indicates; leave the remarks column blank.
12:42
